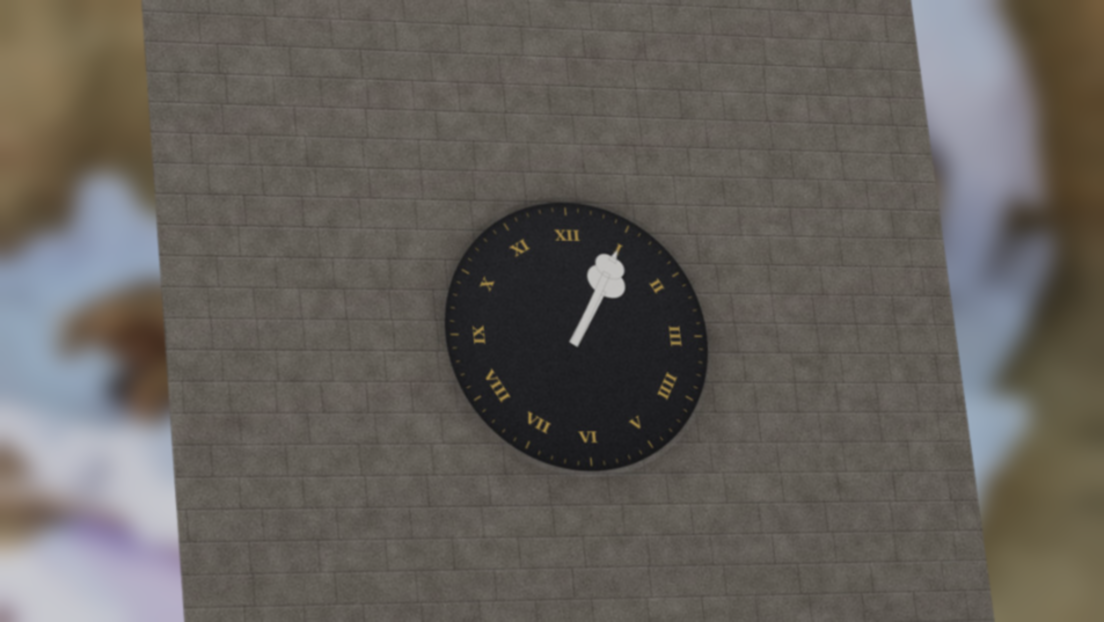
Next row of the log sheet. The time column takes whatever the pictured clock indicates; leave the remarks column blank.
1:05
